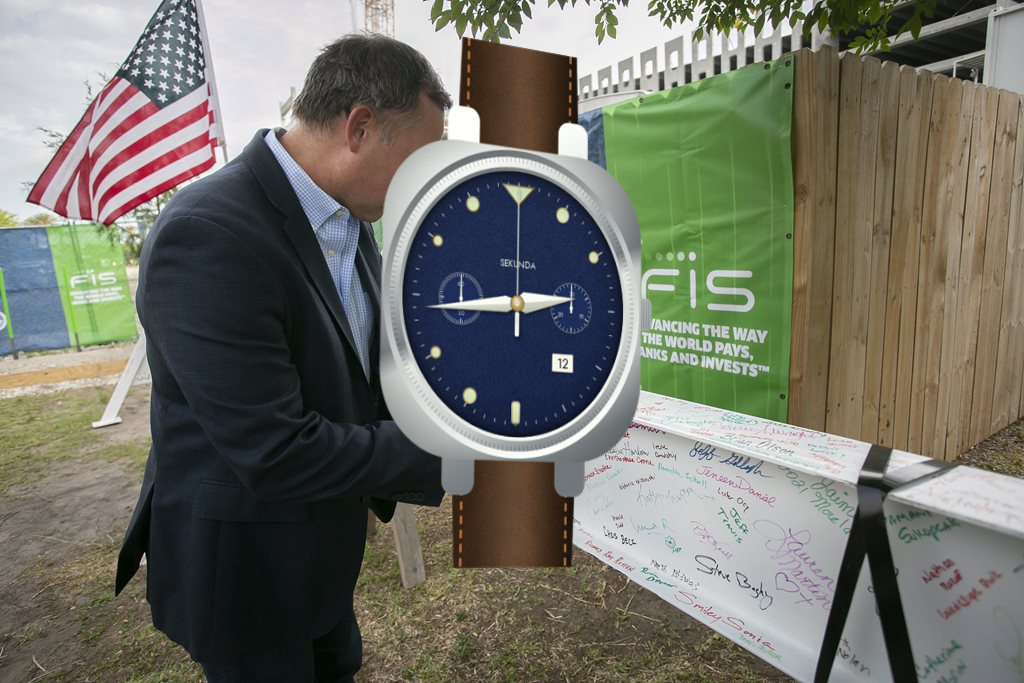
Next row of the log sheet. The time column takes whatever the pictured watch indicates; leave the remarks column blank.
2:44
